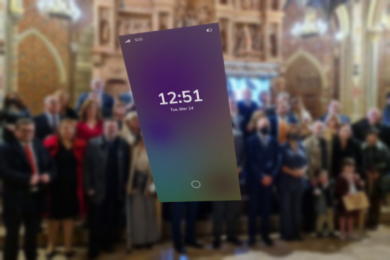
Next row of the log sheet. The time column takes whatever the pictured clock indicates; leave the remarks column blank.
12:51
